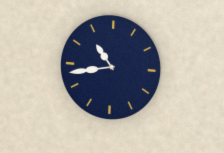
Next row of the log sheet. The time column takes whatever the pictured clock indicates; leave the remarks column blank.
10:43
